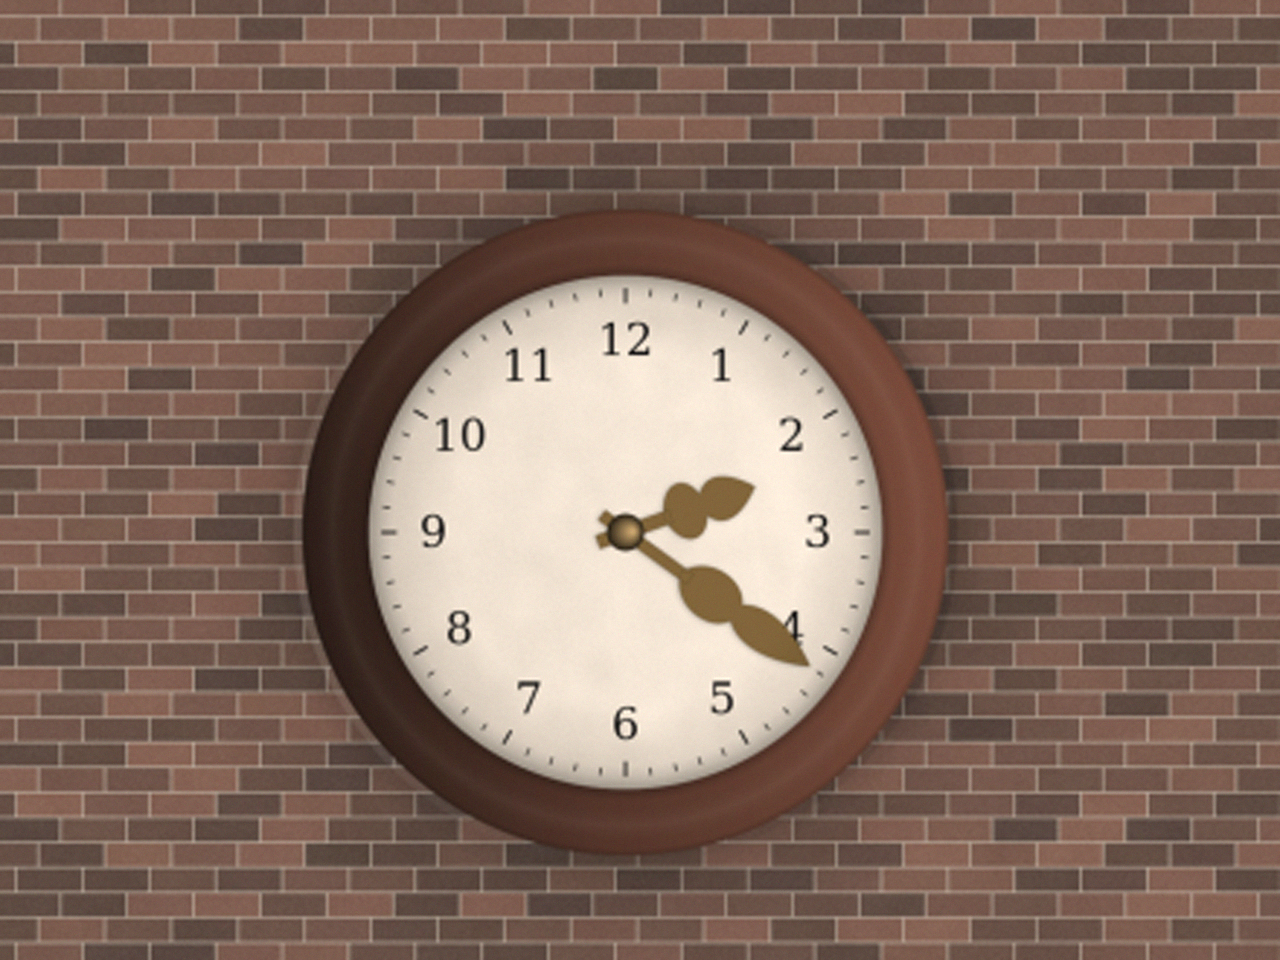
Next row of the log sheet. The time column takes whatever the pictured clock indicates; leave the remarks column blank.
2:21
